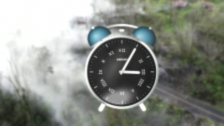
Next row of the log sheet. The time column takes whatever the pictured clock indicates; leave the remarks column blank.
3:05
